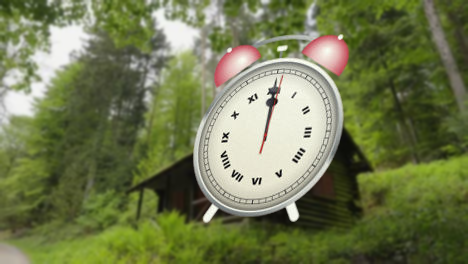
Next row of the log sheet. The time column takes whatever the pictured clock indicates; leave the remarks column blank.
12:00:01
